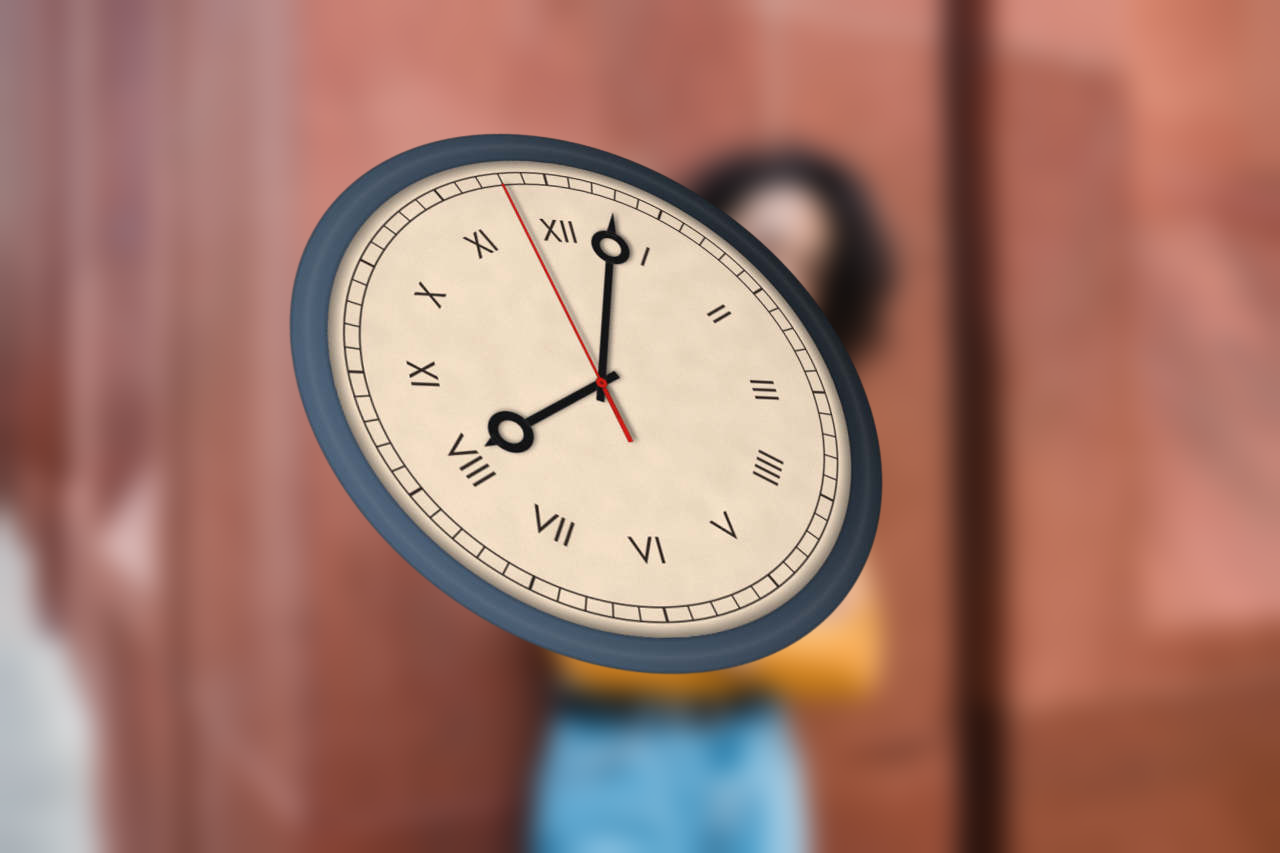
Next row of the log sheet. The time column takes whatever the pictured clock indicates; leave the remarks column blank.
8:02:58
